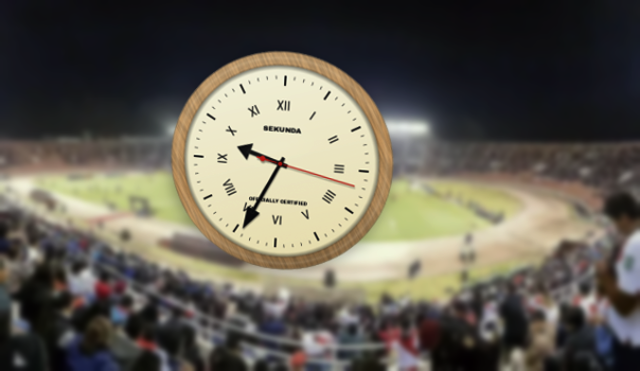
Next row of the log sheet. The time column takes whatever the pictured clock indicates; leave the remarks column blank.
9:34:17
